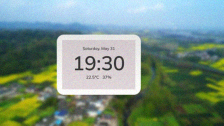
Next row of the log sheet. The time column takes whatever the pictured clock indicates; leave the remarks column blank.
19:30
